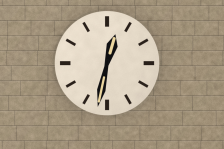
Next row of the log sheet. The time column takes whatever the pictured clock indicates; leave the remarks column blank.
12:32
